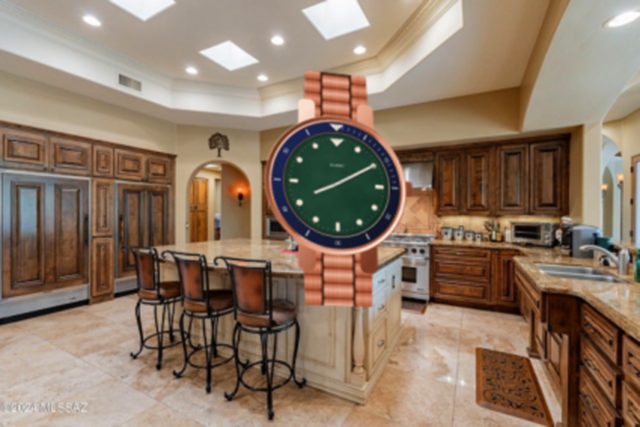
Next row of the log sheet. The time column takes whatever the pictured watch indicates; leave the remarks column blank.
8:10
